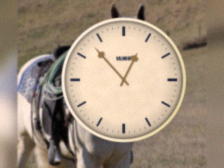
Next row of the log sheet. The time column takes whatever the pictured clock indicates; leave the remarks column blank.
12:53
